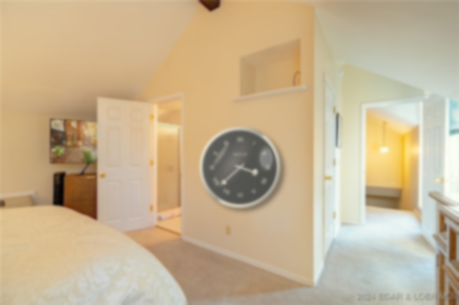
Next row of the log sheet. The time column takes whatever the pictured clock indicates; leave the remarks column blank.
3:38
